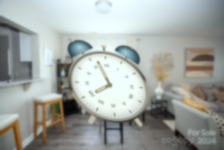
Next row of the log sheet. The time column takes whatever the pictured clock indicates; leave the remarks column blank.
7:57
